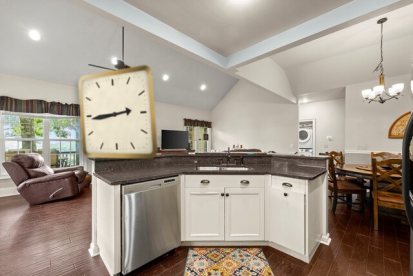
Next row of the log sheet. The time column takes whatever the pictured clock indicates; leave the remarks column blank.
2:44
